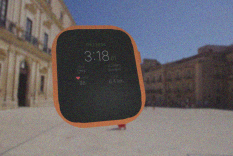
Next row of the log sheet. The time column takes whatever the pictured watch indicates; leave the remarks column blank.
3:18
